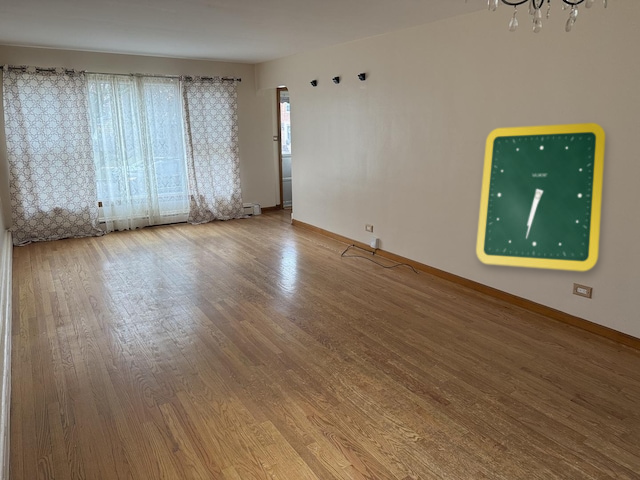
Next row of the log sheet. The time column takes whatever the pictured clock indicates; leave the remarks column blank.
6:32
